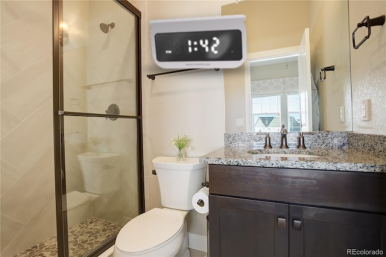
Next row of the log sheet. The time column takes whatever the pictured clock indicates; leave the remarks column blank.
1:42
